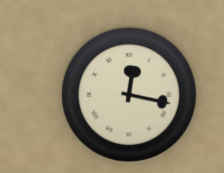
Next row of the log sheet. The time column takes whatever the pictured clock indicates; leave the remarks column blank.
12:17
